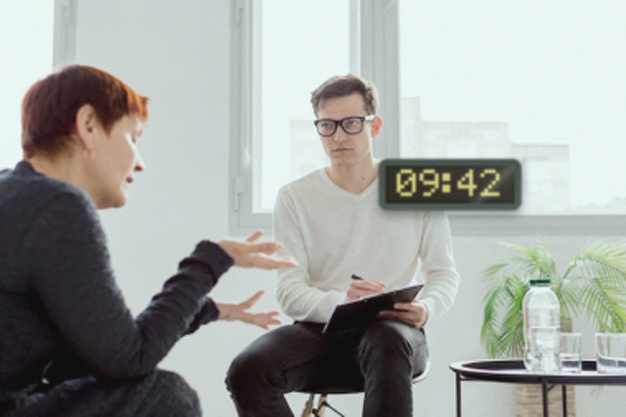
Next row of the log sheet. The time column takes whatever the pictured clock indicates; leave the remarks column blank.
9:42
